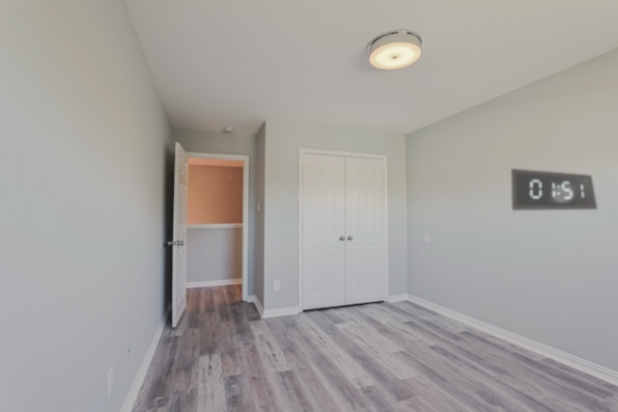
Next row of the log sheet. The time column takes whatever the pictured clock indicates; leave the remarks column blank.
1:51
